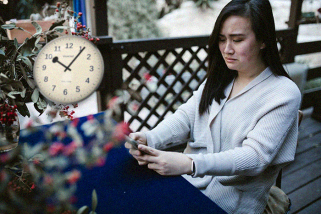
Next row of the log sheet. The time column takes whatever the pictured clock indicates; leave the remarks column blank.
10:06
